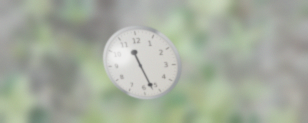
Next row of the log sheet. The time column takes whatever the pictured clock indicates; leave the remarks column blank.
11:27
